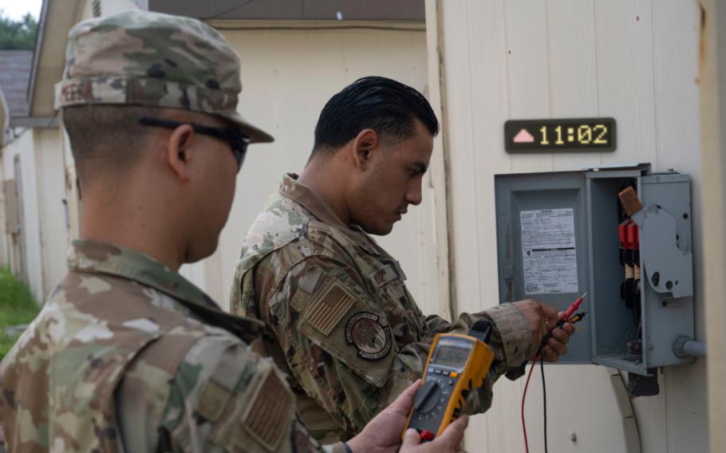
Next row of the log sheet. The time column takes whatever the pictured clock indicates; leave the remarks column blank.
11:02
